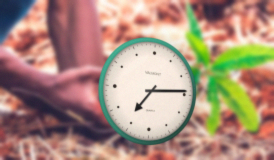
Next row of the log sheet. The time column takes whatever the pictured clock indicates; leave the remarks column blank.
7:14
